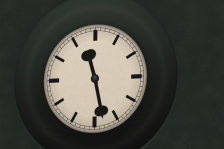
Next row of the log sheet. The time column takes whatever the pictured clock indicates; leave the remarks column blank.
11:28
